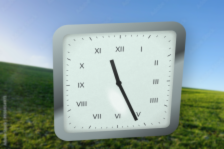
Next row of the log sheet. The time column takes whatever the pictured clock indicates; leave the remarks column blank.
11:26
